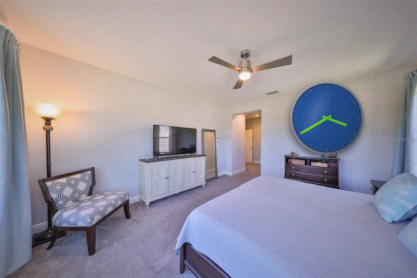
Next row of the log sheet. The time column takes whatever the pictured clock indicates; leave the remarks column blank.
3:40
